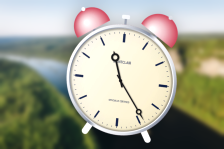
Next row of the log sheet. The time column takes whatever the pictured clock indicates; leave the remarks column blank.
11:24
